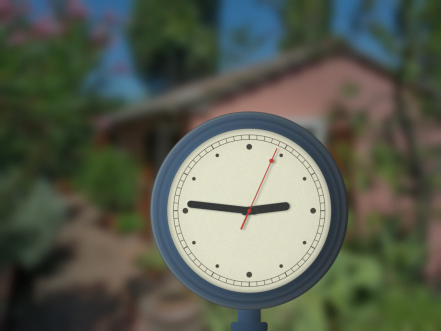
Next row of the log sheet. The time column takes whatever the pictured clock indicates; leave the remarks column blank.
2:46:04
